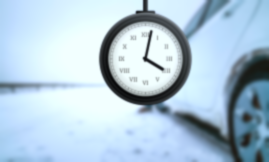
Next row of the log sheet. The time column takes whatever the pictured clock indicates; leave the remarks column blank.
4:02
